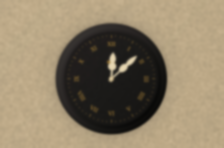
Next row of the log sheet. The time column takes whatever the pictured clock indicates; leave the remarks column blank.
12:08
